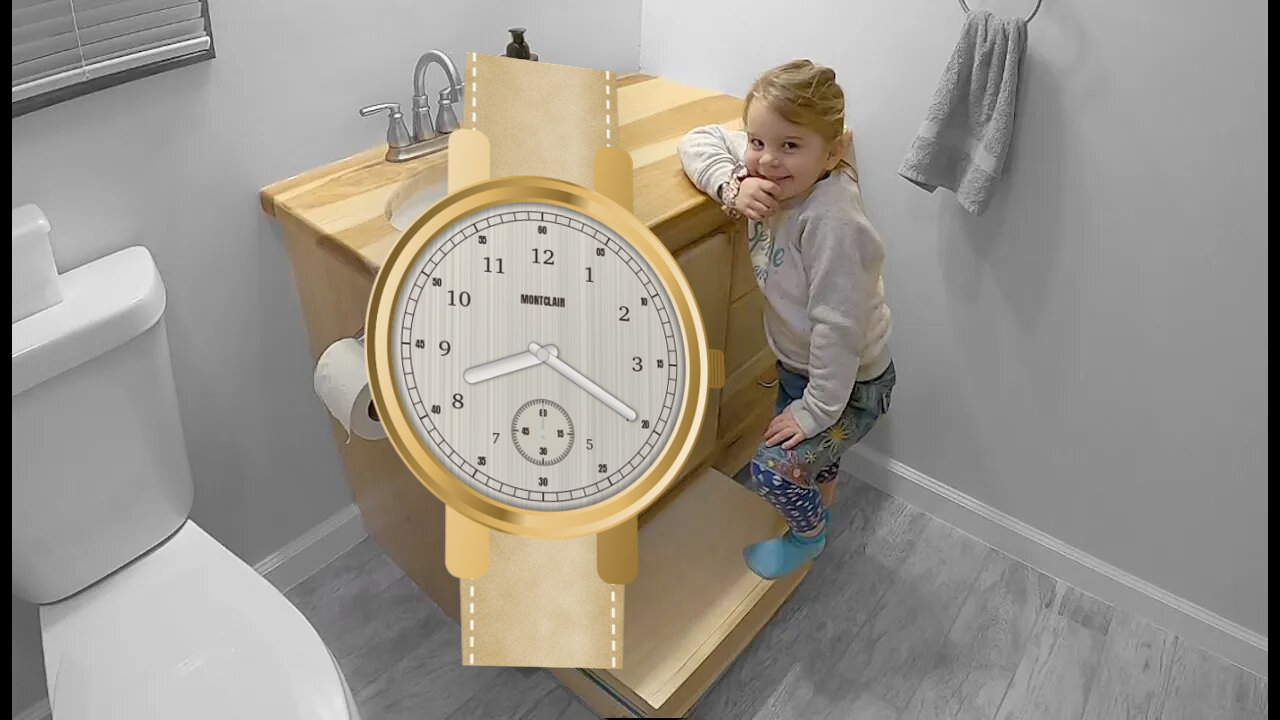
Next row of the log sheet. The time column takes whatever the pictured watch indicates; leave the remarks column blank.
8:20
